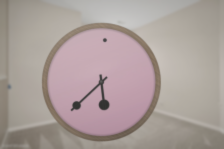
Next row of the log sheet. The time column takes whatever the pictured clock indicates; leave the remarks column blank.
5:37
